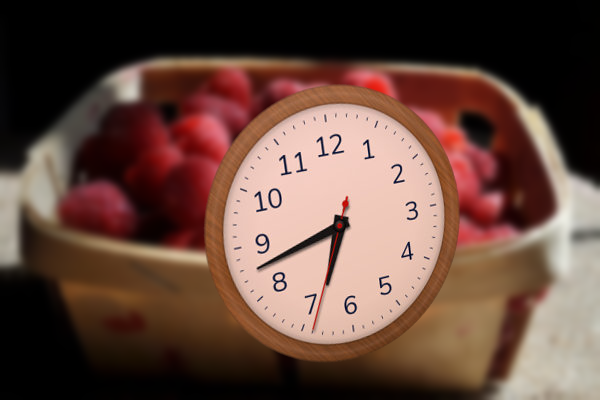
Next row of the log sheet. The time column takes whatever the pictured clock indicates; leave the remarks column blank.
6:42:34
